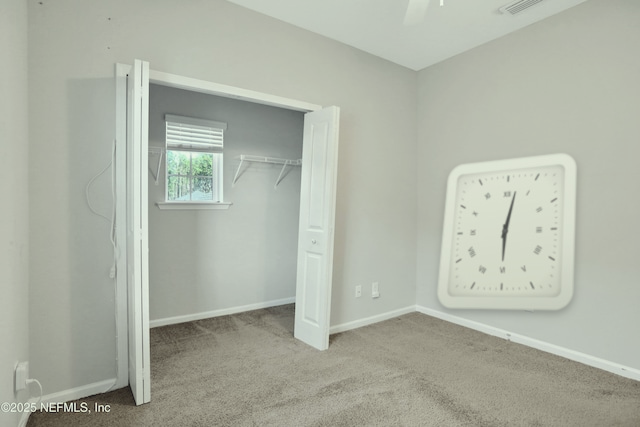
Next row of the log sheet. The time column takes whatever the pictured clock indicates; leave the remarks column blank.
6:02
